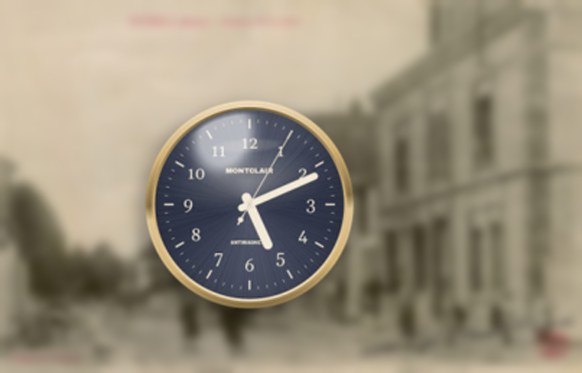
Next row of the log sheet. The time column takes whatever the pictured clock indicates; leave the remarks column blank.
5:11:05
